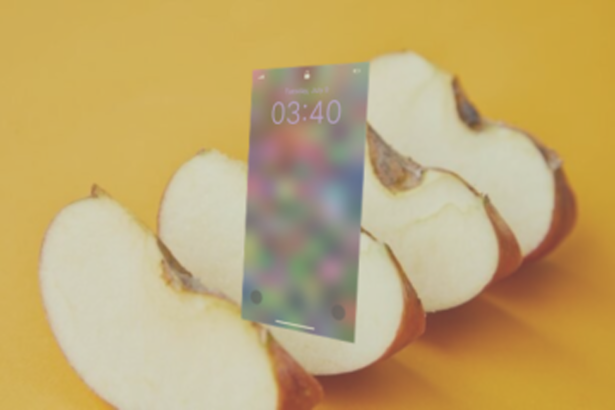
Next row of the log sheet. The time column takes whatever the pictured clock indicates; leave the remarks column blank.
3:40
